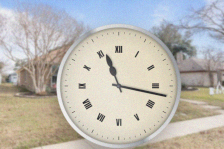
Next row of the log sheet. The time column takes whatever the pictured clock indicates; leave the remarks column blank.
11:17
